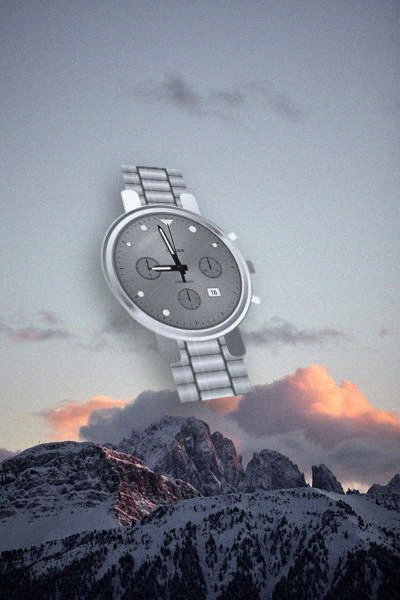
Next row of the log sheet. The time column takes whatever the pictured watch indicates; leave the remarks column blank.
8:58
